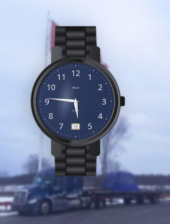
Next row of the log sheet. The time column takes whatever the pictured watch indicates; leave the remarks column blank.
5:46
